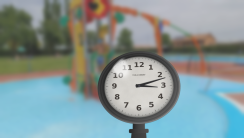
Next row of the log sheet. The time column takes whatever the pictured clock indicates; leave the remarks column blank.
3:12
